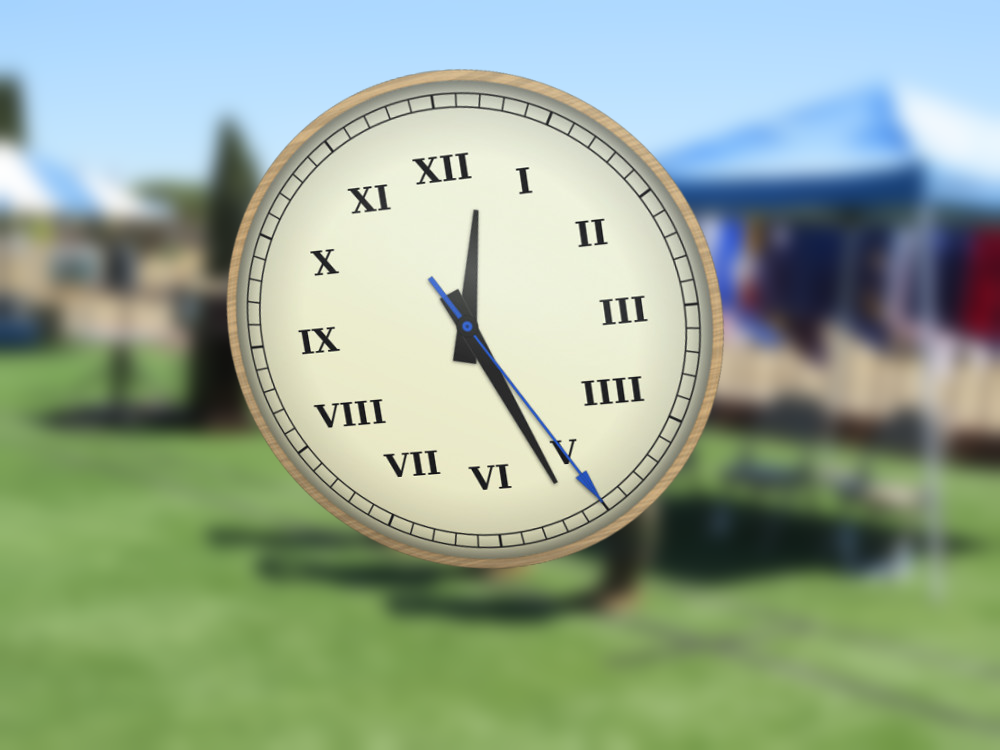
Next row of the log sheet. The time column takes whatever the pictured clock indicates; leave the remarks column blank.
12:26:25
